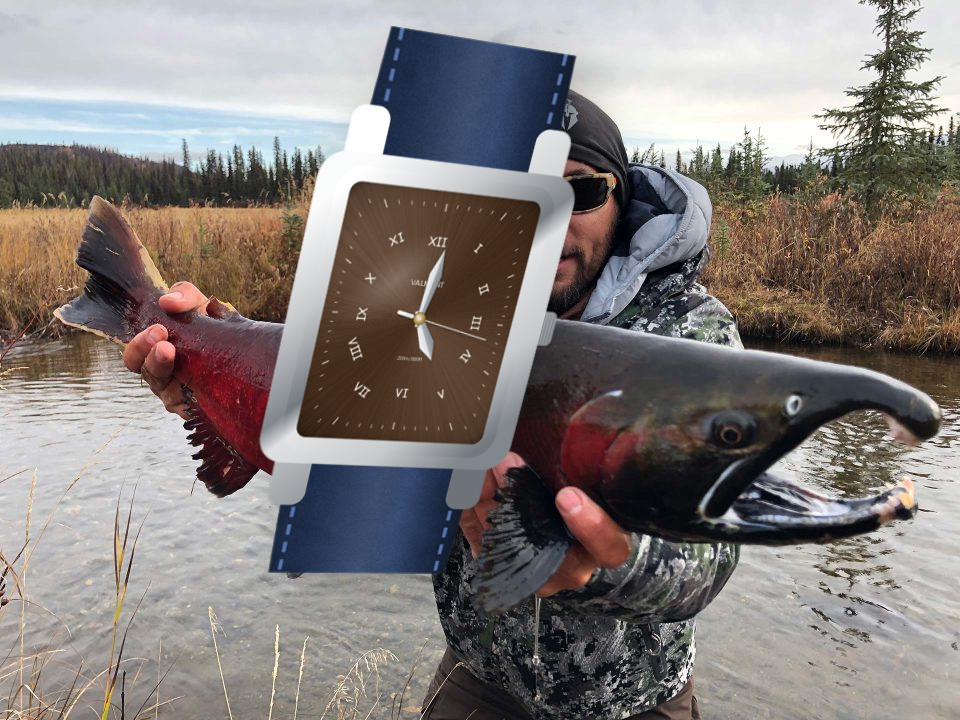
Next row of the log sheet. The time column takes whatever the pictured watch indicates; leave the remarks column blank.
5:01:17
